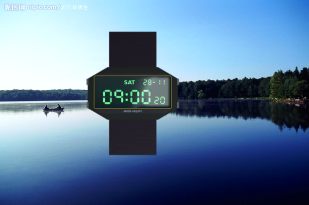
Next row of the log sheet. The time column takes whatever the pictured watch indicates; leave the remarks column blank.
9:00:20
